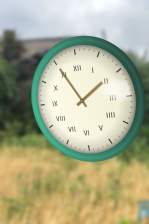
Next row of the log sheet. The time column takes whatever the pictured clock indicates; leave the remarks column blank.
1:55
